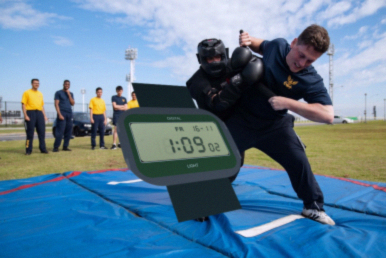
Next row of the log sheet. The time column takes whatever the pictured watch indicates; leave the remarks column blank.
1:09
